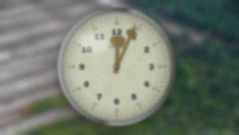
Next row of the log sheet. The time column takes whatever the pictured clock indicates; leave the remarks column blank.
12:04
